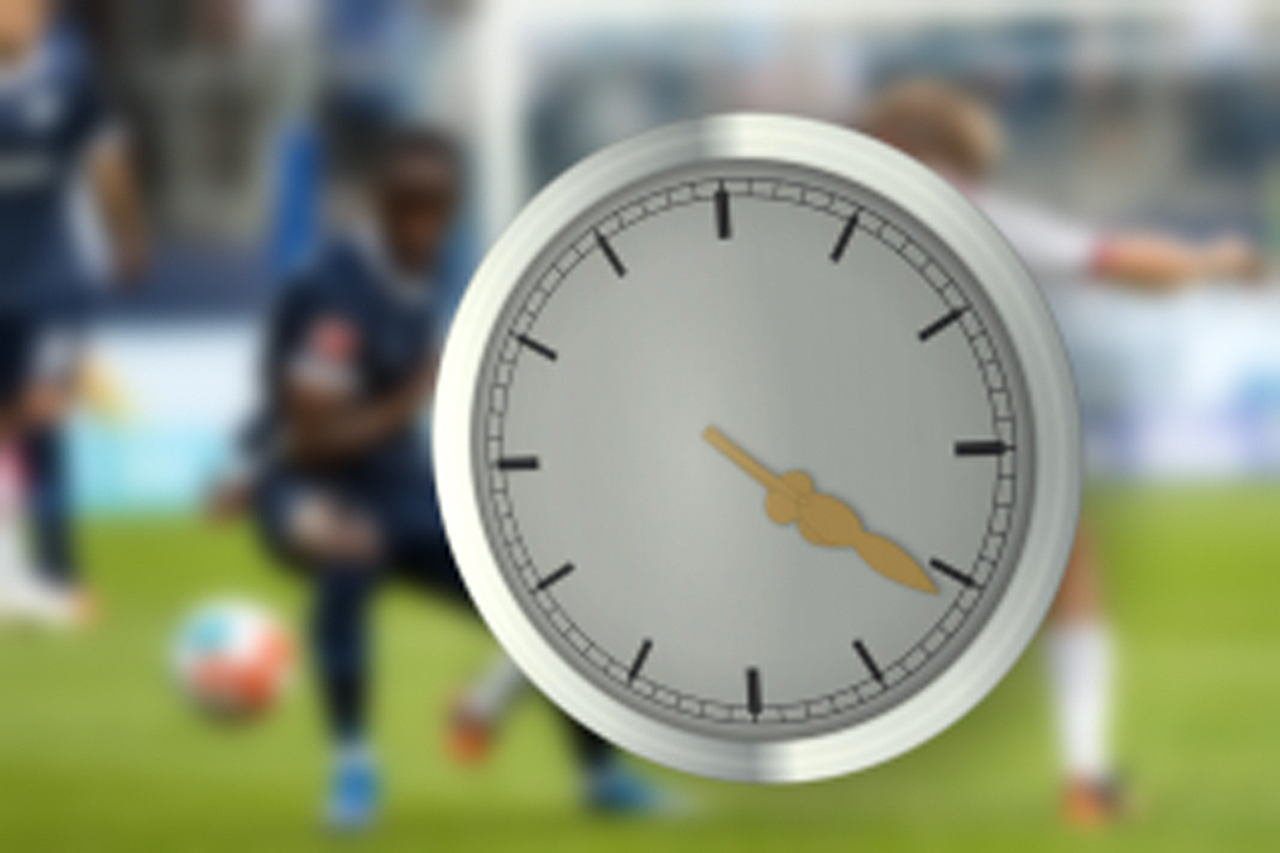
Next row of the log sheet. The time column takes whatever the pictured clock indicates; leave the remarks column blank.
4:21
